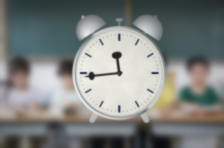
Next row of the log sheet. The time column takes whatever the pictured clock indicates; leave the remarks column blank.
11:44
